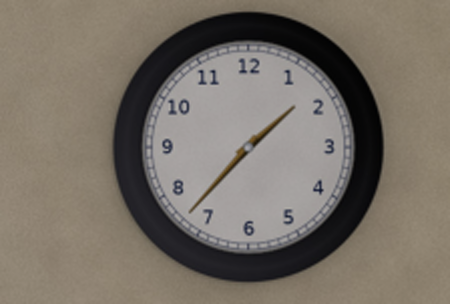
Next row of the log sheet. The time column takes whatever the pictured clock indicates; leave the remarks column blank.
1:37
